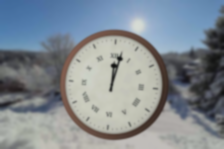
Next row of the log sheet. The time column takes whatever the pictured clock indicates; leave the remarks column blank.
12:02
